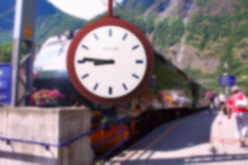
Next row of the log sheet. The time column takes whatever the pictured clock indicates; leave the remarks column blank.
8:46
